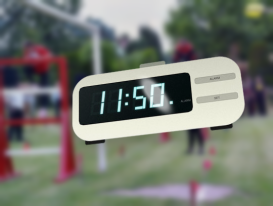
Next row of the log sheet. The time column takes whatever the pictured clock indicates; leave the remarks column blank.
11:50
